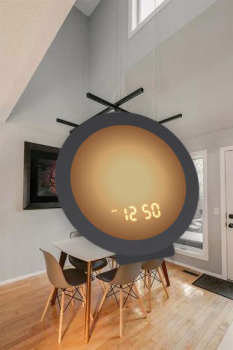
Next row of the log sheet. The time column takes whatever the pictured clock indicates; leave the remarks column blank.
12:50
